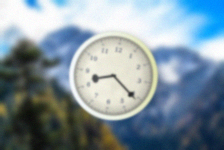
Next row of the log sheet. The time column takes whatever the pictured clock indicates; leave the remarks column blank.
8:21
